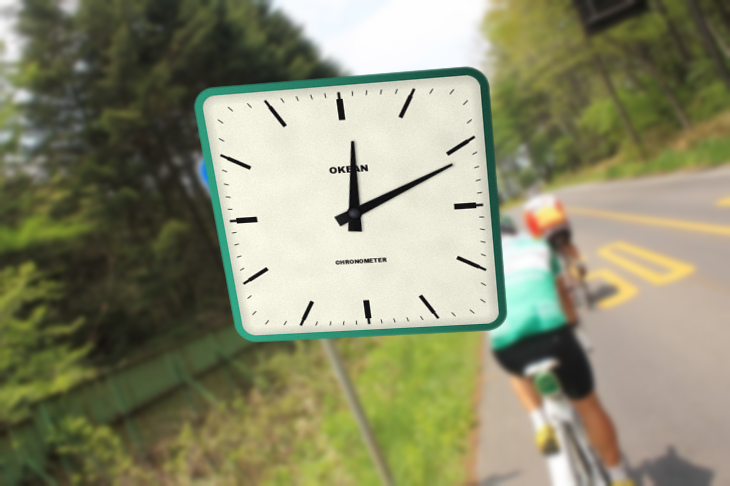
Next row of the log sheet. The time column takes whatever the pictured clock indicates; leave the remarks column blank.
12:11
